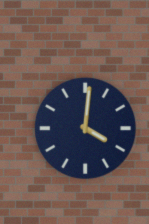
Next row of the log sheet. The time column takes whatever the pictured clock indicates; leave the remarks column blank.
4:01
